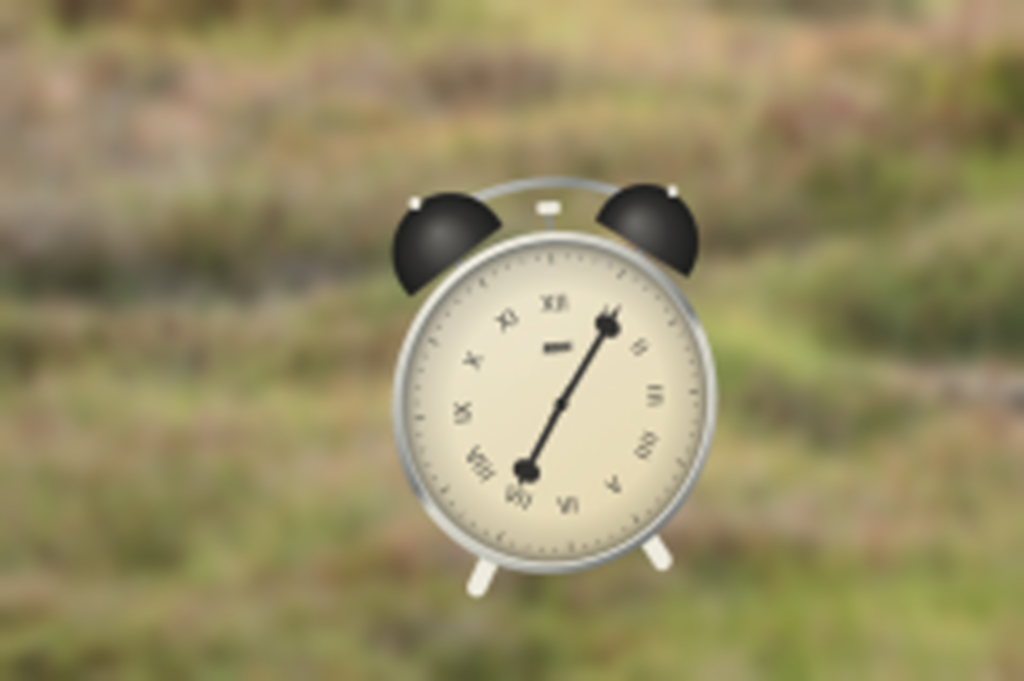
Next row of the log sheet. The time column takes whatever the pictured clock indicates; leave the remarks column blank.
7:06
